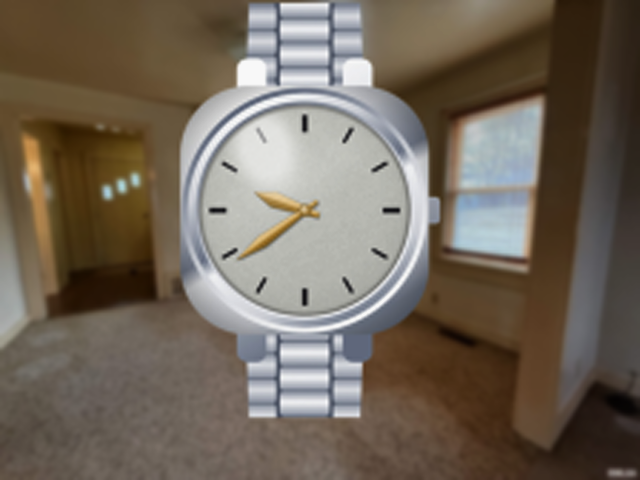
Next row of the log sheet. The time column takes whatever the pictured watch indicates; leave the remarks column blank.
9:39
